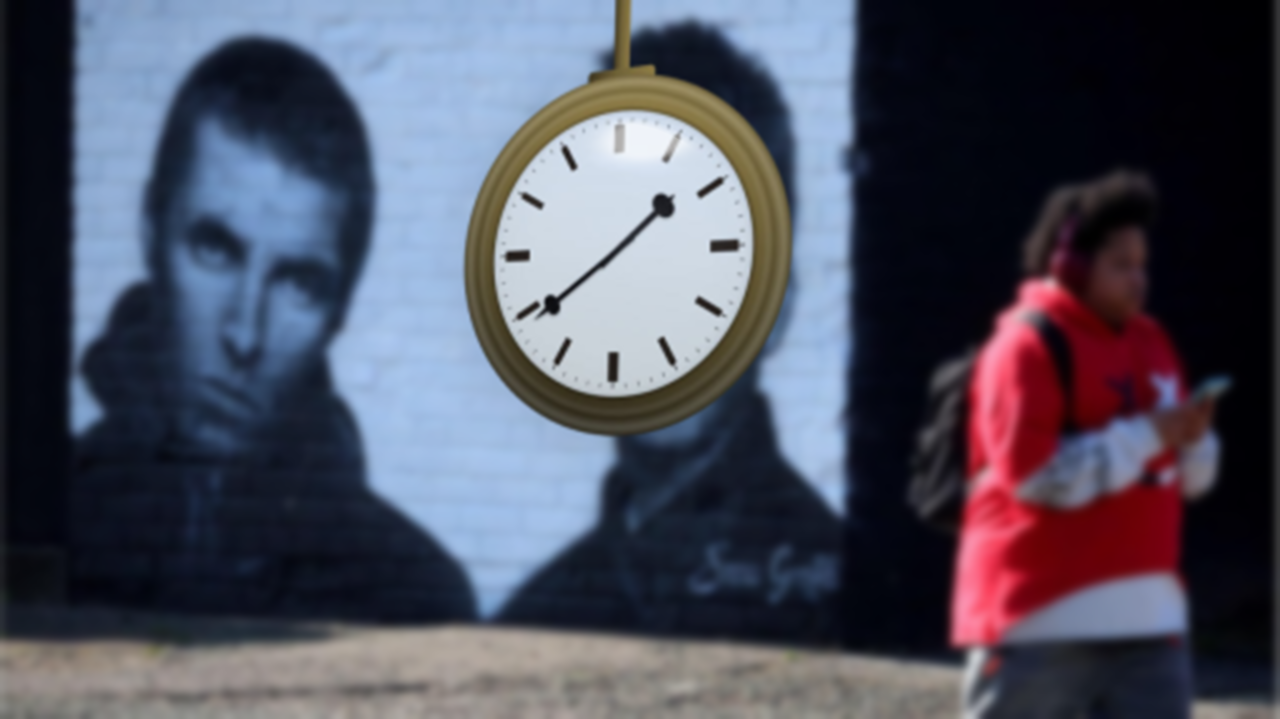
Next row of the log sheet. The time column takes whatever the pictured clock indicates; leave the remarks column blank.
1:39
